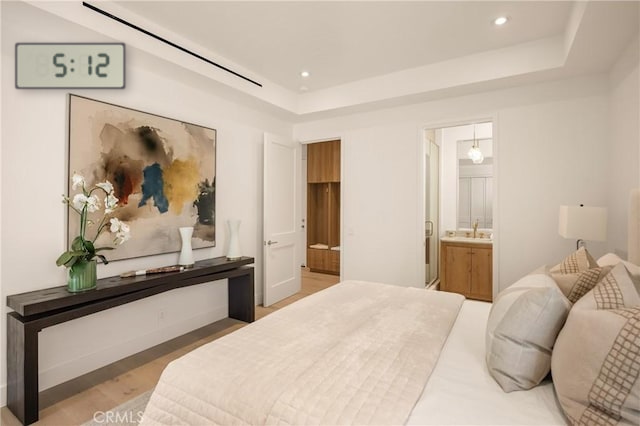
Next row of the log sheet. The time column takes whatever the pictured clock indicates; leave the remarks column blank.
5:12
